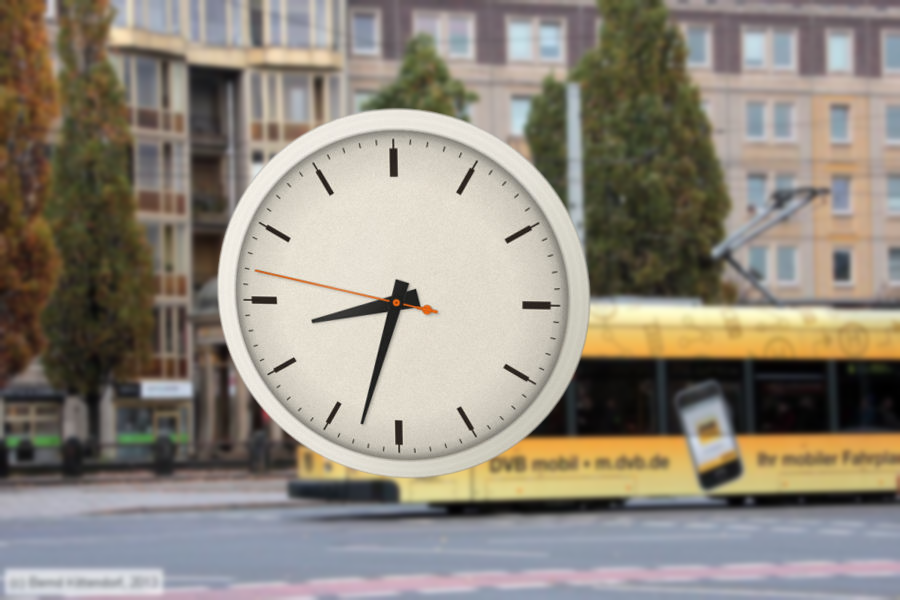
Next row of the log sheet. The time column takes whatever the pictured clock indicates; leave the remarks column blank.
8:32:47
